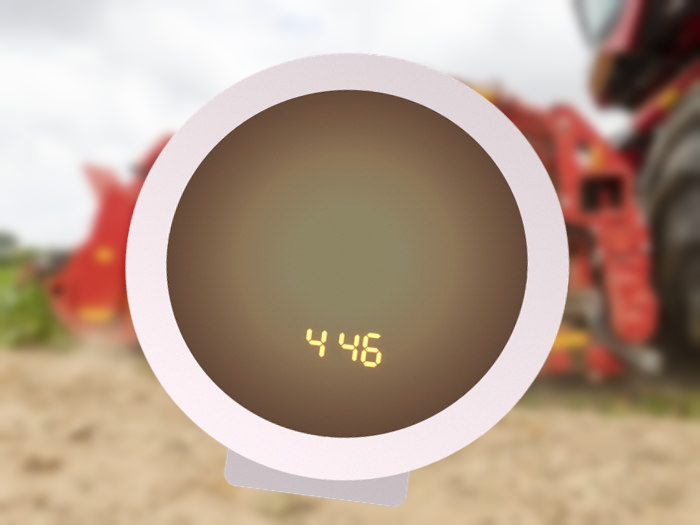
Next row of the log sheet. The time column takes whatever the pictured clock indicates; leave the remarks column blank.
4:46
